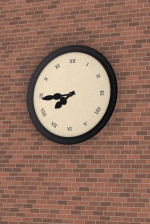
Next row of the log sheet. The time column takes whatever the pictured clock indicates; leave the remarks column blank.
7:44
